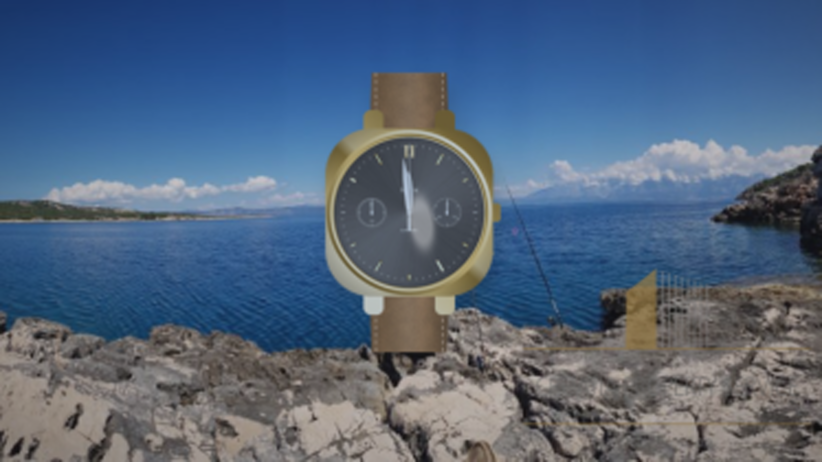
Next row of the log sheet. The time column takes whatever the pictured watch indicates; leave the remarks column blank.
11:59
